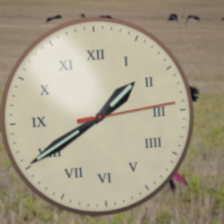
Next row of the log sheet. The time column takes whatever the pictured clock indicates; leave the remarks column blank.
1:40:14
